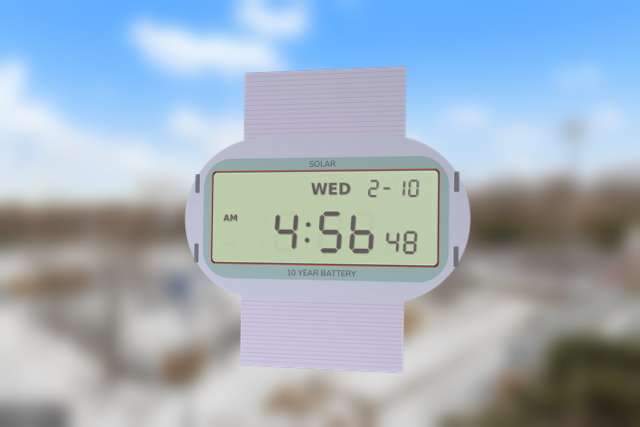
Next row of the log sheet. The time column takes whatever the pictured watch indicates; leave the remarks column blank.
4:56:48
